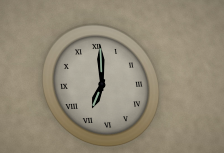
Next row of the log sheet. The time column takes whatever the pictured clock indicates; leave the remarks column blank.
7:01
